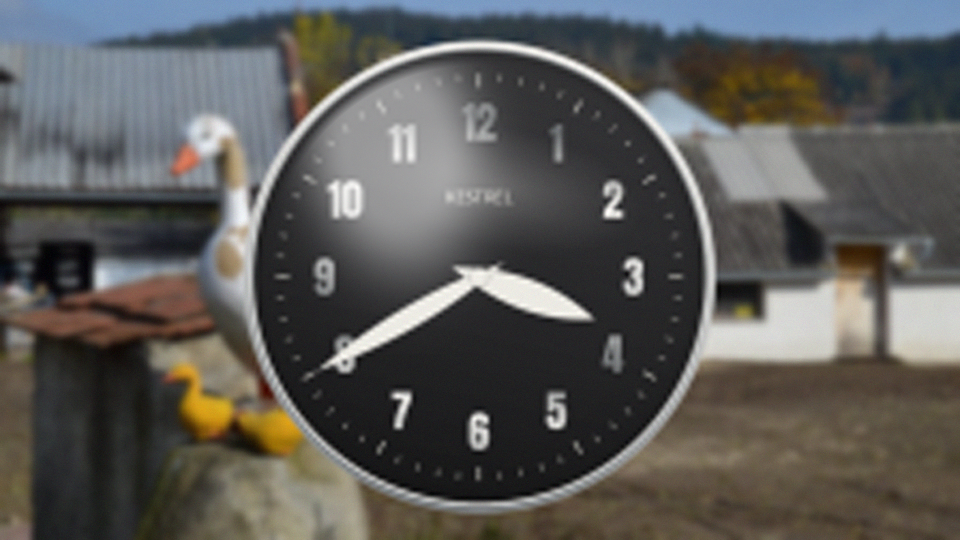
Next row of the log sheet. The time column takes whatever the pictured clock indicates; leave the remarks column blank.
3:40
